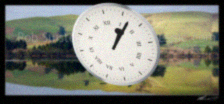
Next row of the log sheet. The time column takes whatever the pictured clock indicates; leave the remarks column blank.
1:07
